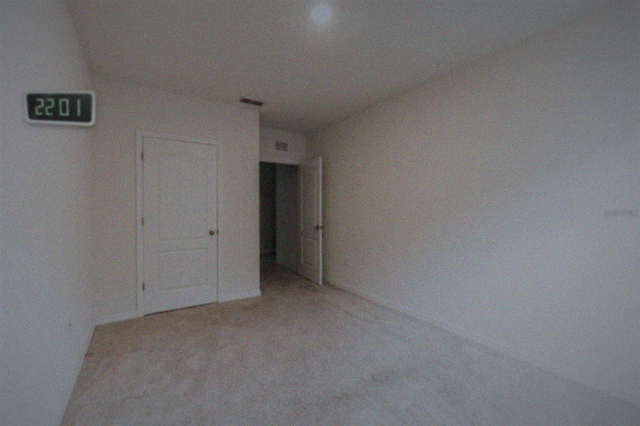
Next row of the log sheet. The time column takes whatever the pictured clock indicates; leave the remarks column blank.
22:01
